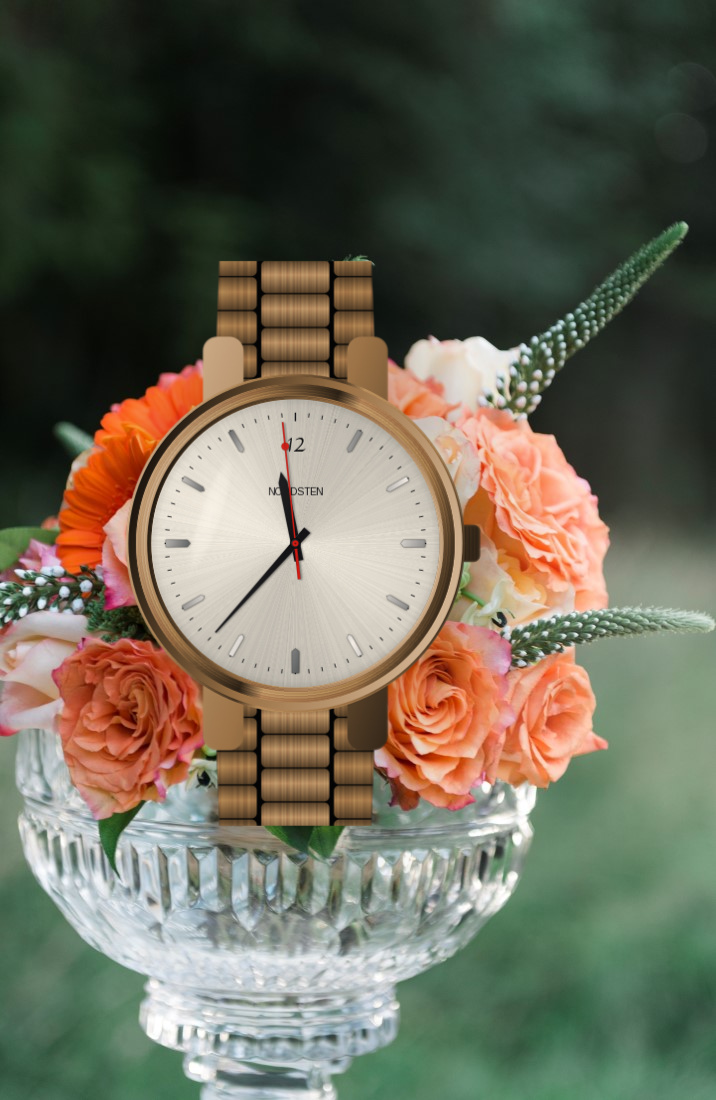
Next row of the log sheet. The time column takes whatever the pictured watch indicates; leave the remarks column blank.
11:36:59
